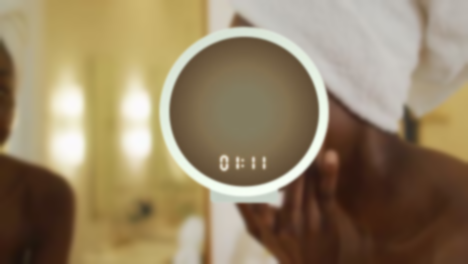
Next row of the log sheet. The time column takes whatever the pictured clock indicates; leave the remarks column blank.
1:11
